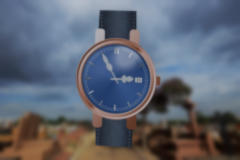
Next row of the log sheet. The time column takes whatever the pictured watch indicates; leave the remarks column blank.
2:55
